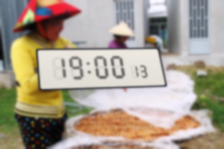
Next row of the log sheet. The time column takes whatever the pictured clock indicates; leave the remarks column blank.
19:00:13
